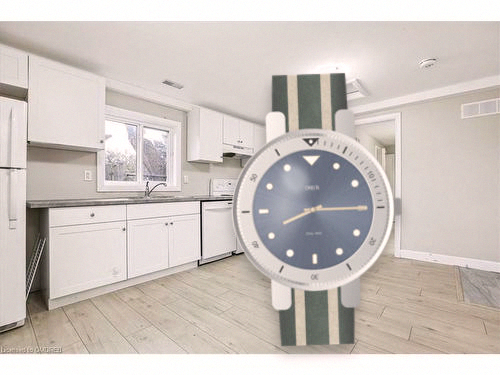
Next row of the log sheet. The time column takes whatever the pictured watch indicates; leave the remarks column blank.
8:15
